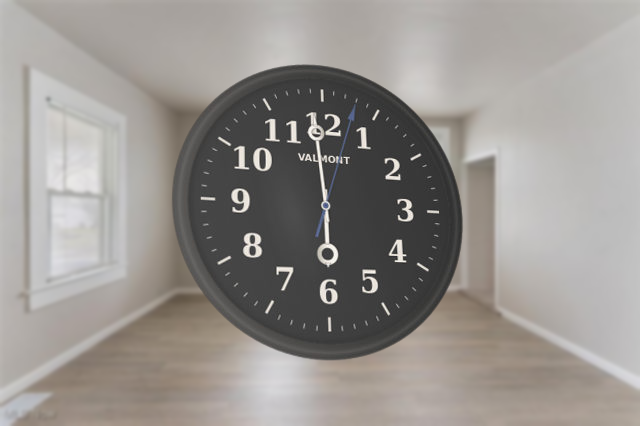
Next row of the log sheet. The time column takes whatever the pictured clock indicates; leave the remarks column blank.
5:59:03
